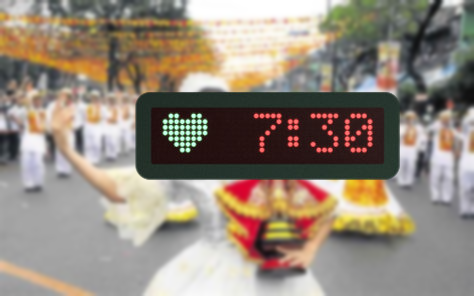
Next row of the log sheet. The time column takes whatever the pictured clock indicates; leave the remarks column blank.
7:30
